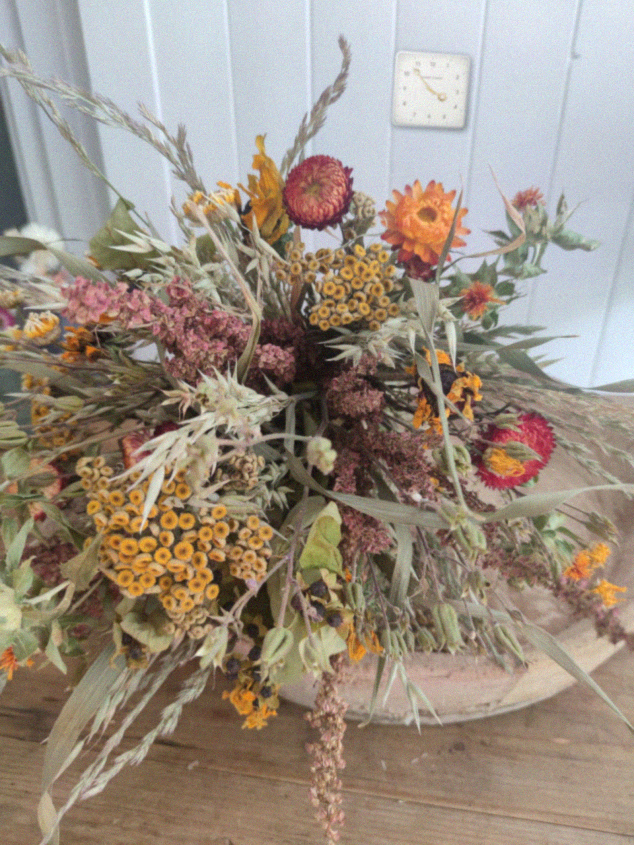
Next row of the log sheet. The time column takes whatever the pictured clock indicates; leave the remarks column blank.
3:53
